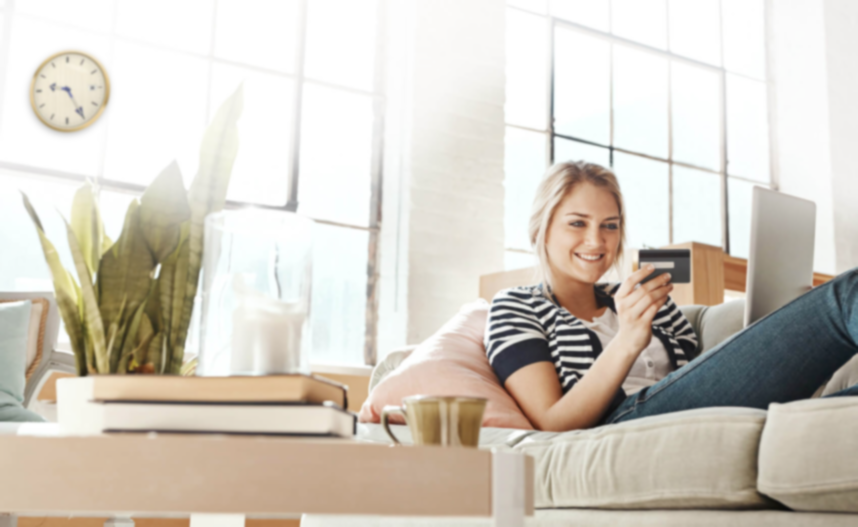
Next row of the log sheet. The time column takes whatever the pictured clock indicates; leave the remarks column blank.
9:25
